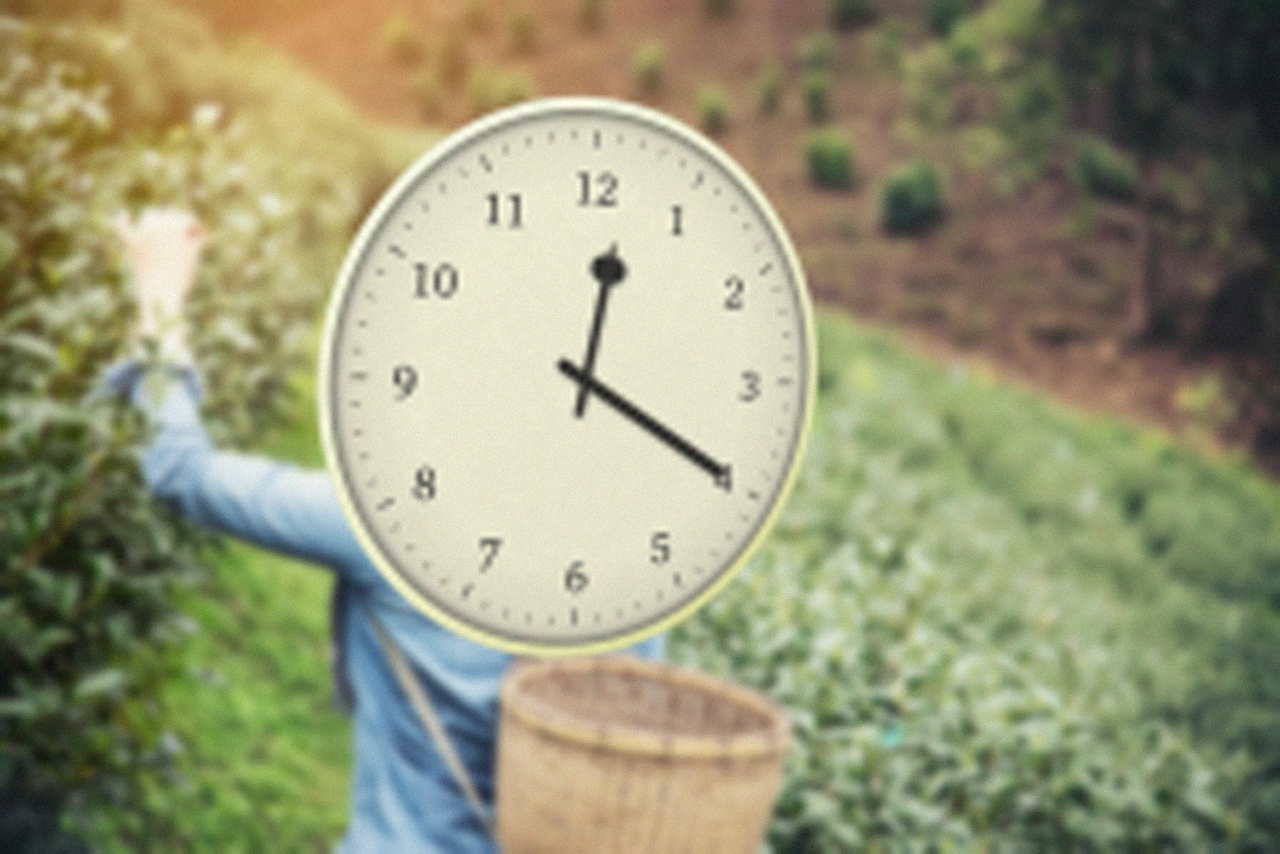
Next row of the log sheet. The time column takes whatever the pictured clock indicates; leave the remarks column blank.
12:20
